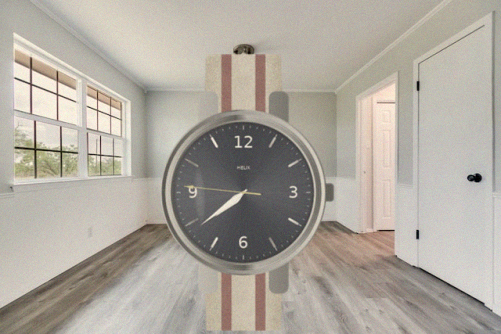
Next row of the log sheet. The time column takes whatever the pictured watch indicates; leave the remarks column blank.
7:38:46
